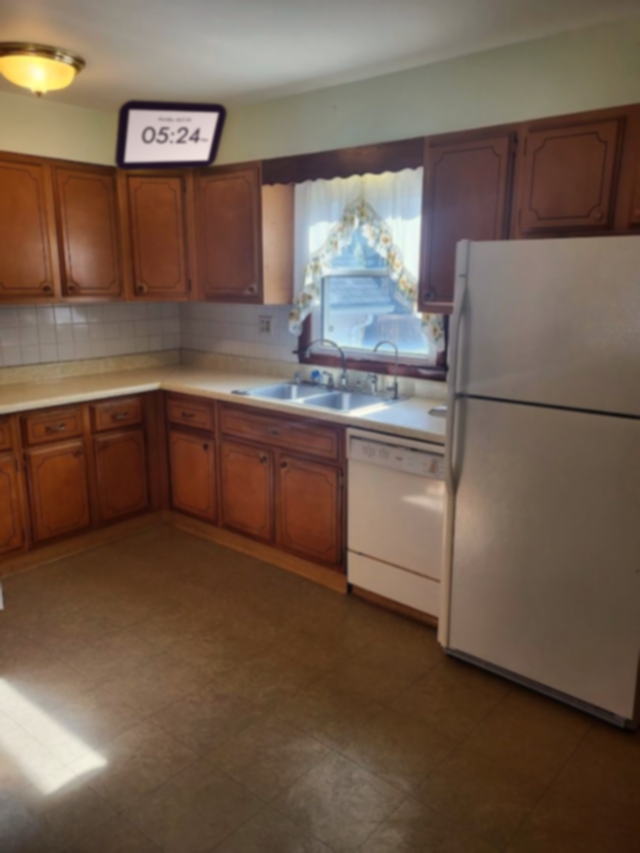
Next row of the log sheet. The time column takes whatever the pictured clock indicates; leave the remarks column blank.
5:24
